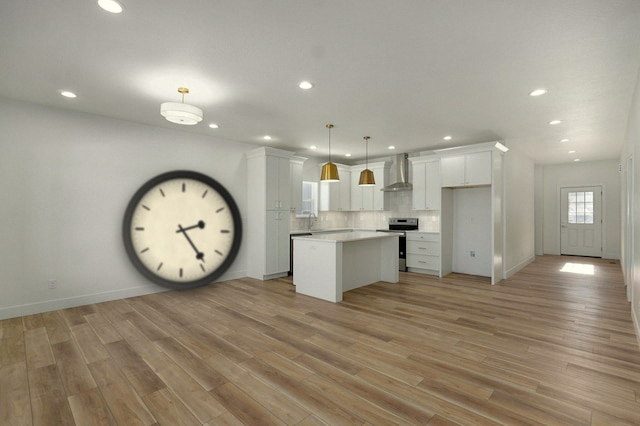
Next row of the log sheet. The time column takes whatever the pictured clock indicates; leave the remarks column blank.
2:24
